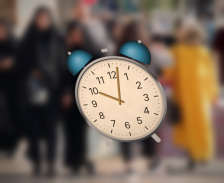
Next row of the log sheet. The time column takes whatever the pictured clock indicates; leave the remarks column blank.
10:02
